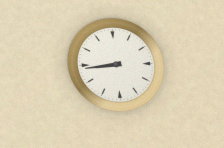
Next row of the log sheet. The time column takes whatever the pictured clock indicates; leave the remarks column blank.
8:44
